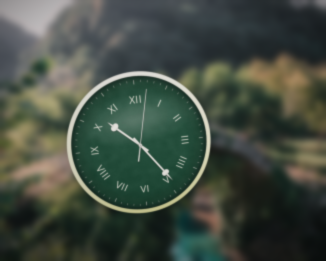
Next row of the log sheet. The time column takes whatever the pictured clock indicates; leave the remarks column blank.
10:24:02
